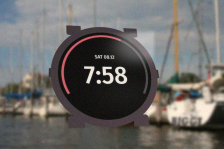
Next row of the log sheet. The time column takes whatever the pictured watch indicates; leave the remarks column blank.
7:58
